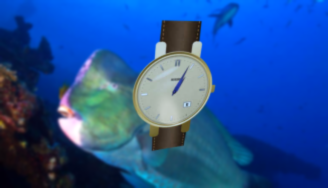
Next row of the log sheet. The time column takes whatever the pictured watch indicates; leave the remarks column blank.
1:04
